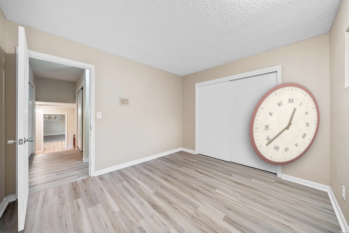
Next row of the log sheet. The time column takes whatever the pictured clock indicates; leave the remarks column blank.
12:39
